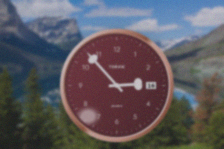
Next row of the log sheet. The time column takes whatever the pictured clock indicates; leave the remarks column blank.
2:53
